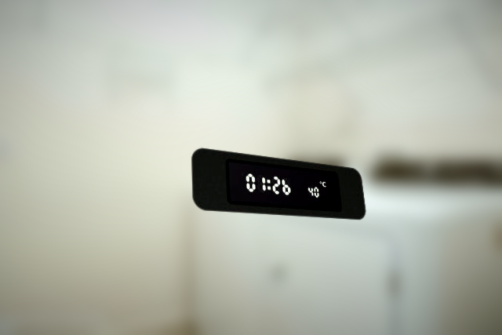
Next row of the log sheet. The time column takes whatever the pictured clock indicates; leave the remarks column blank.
1:26
